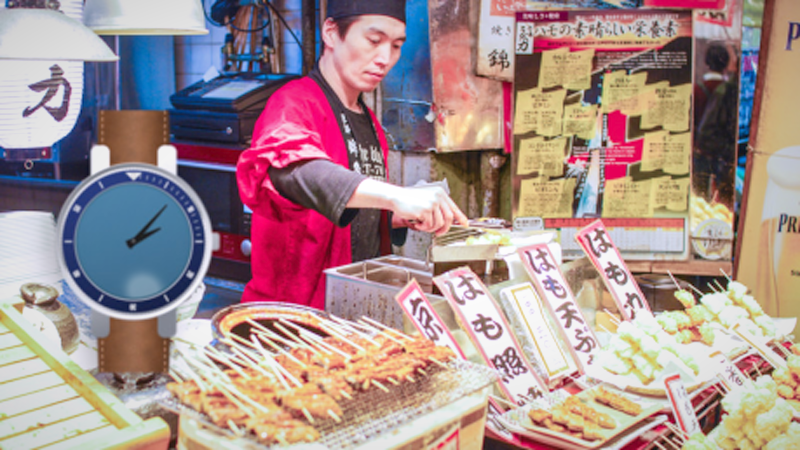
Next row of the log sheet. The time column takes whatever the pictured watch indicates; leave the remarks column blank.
2:07
